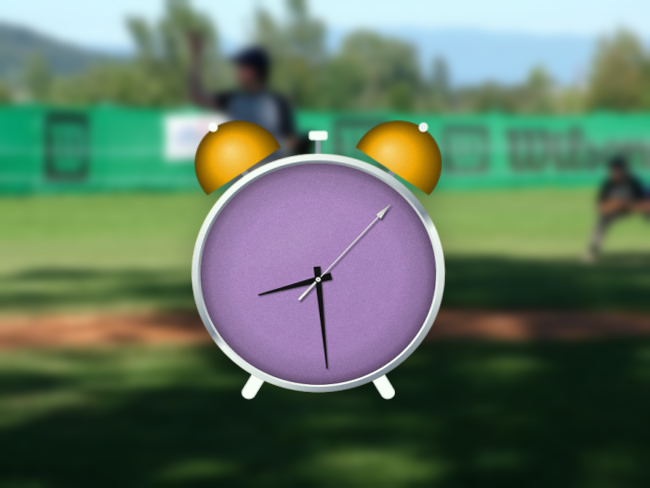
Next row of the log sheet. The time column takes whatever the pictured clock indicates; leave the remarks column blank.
8:29:07
